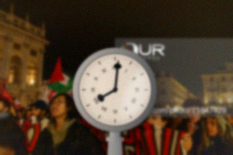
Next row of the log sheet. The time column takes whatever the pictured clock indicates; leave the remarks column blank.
8:01
